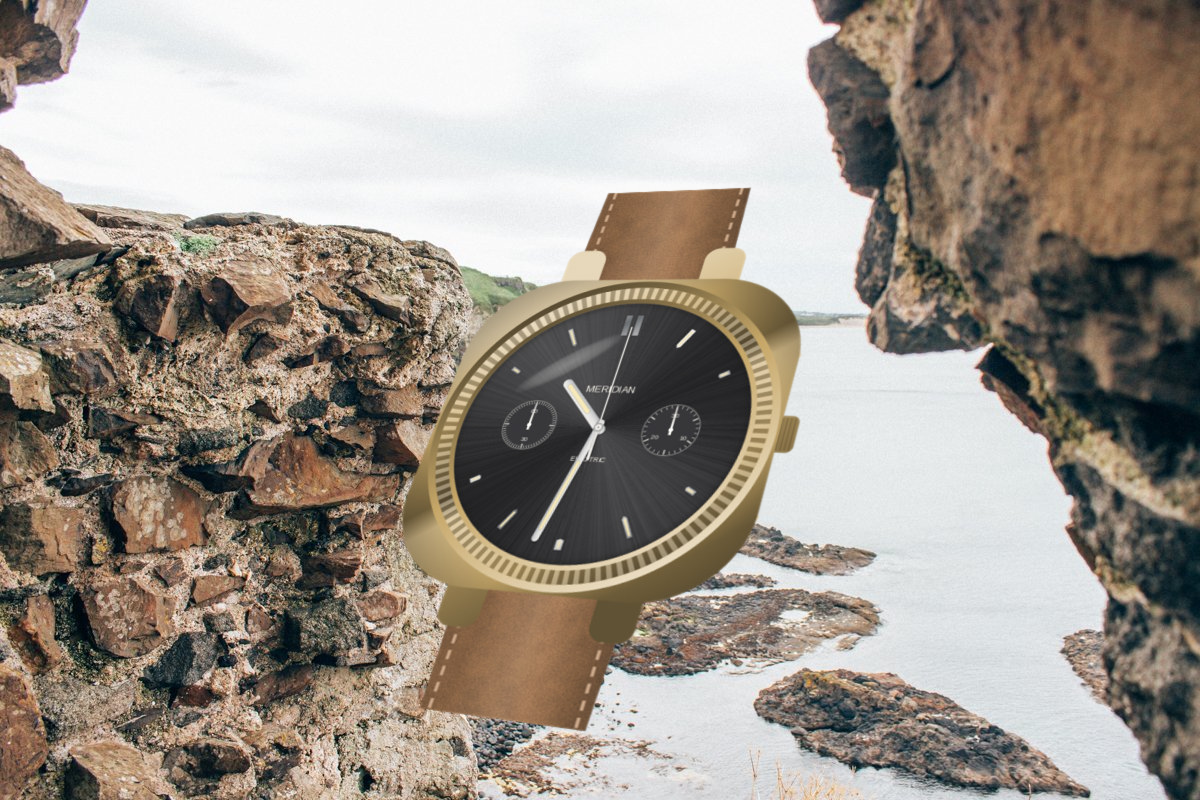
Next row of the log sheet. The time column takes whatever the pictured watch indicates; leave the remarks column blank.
10:32
